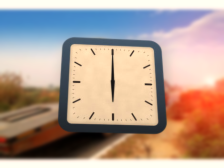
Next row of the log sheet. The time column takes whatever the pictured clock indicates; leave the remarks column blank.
6:00
